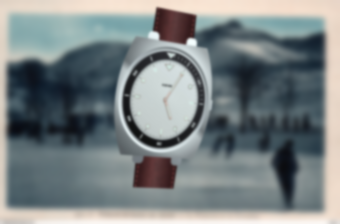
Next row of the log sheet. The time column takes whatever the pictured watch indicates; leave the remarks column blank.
5:05
